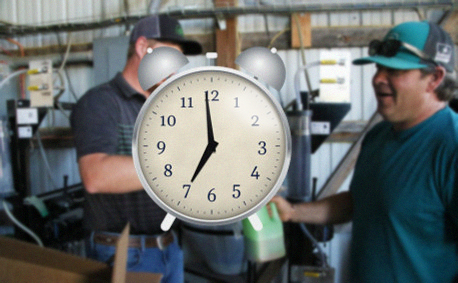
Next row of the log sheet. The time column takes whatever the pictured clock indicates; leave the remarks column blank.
6:59
